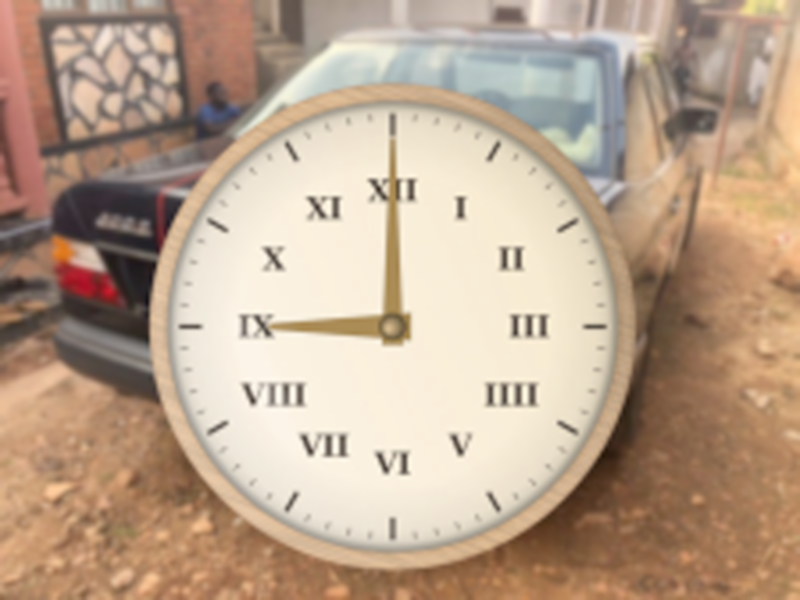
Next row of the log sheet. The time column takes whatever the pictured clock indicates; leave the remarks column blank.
9:00
